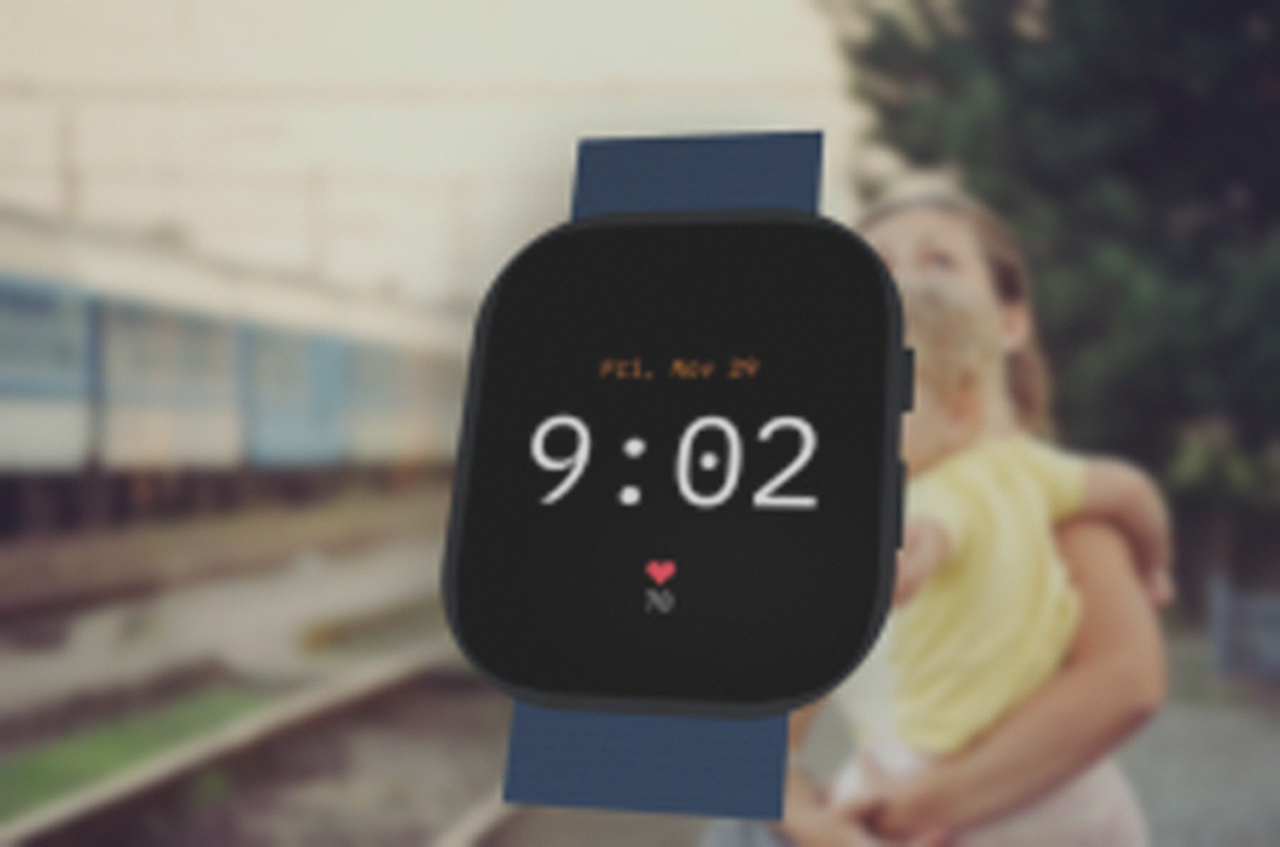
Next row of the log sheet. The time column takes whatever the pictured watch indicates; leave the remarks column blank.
9:02
